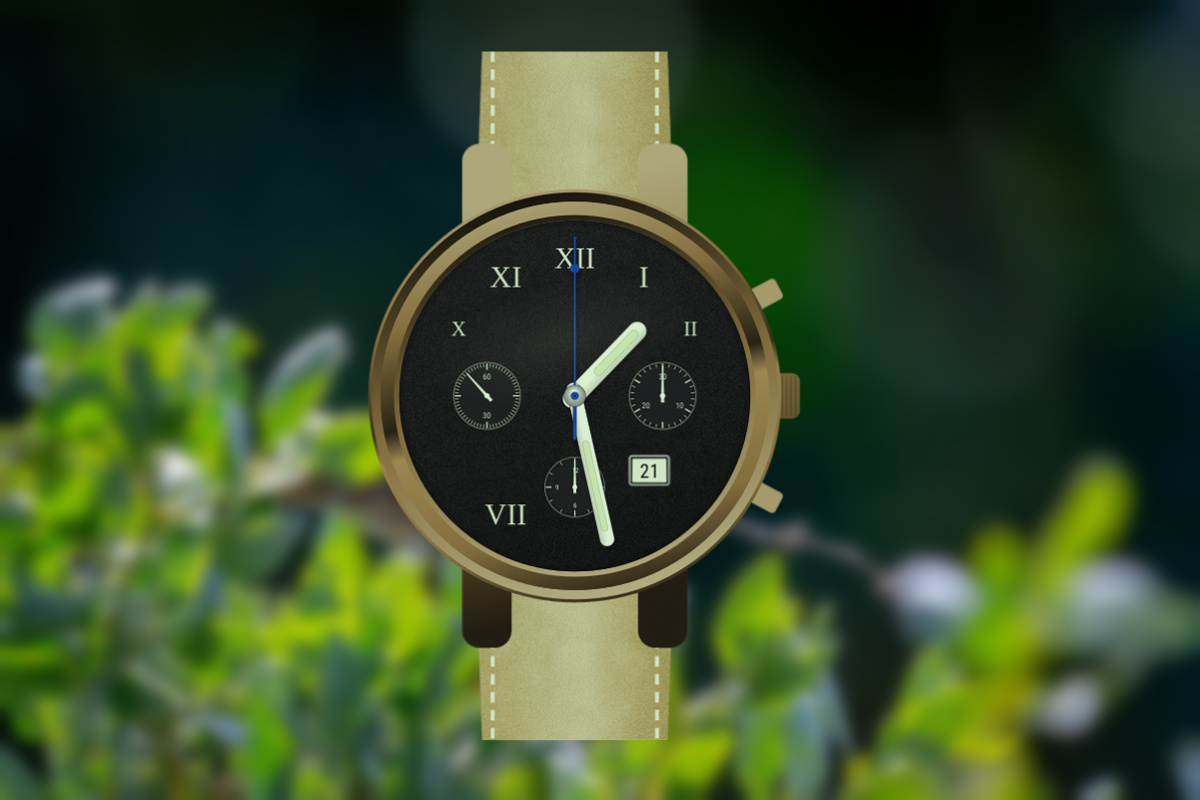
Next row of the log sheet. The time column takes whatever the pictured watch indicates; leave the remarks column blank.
1:27:53
